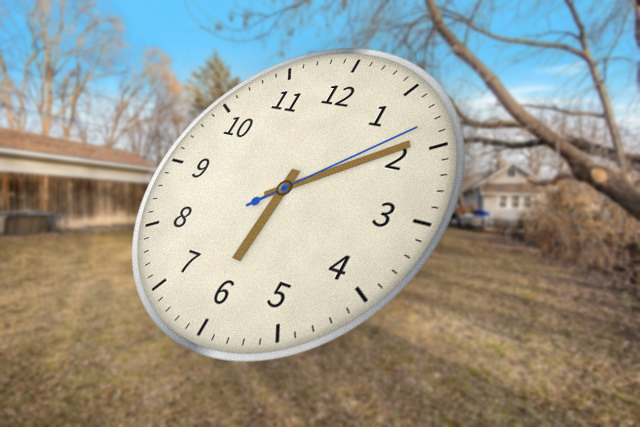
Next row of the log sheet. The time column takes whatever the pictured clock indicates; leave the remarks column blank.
6:09:08
